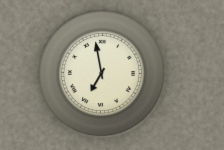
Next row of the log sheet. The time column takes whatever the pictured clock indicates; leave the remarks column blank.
6:58
